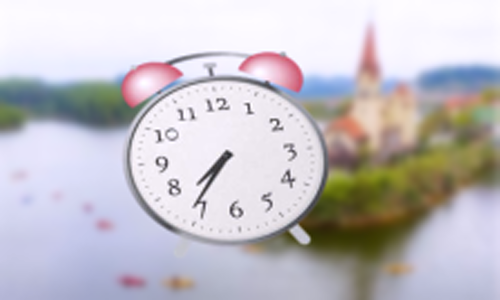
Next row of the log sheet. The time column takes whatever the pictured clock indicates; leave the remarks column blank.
7:36
